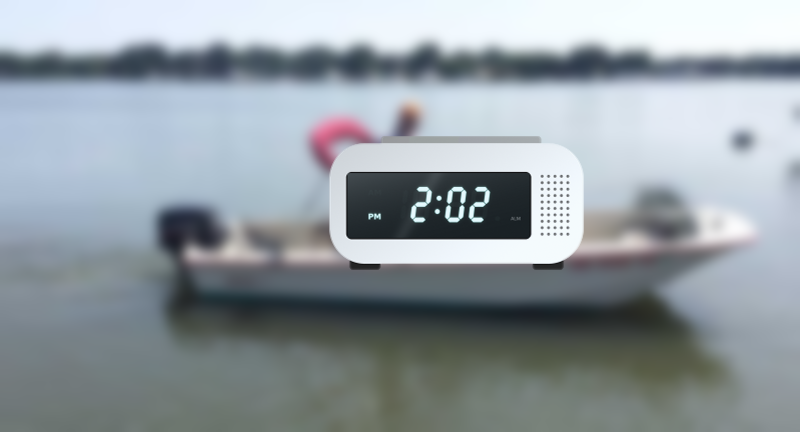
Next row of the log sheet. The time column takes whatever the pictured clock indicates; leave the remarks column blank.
2:02
